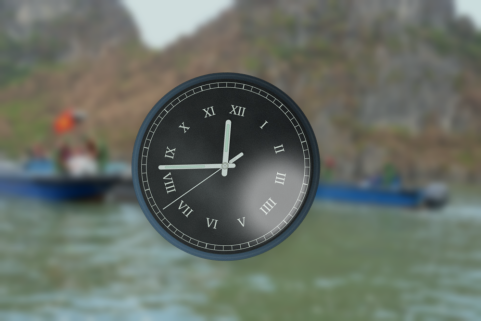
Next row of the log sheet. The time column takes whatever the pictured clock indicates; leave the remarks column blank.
11:42:37
